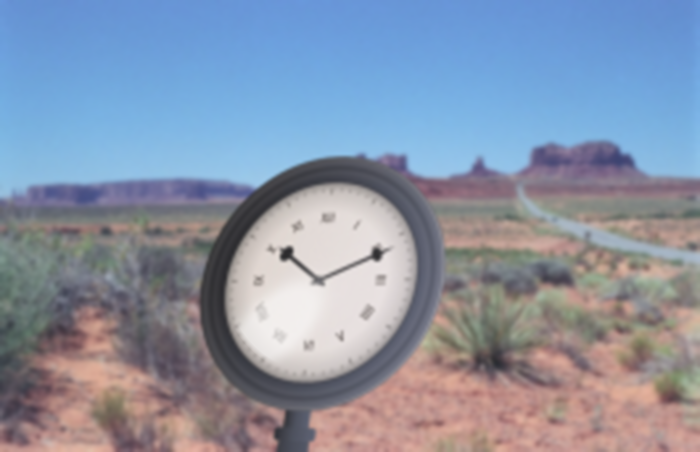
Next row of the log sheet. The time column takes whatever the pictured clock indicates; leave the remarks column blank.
10:11
